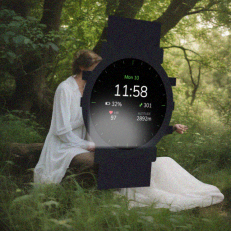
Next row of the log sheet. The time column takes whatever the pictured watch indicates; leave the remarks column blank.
11:58
